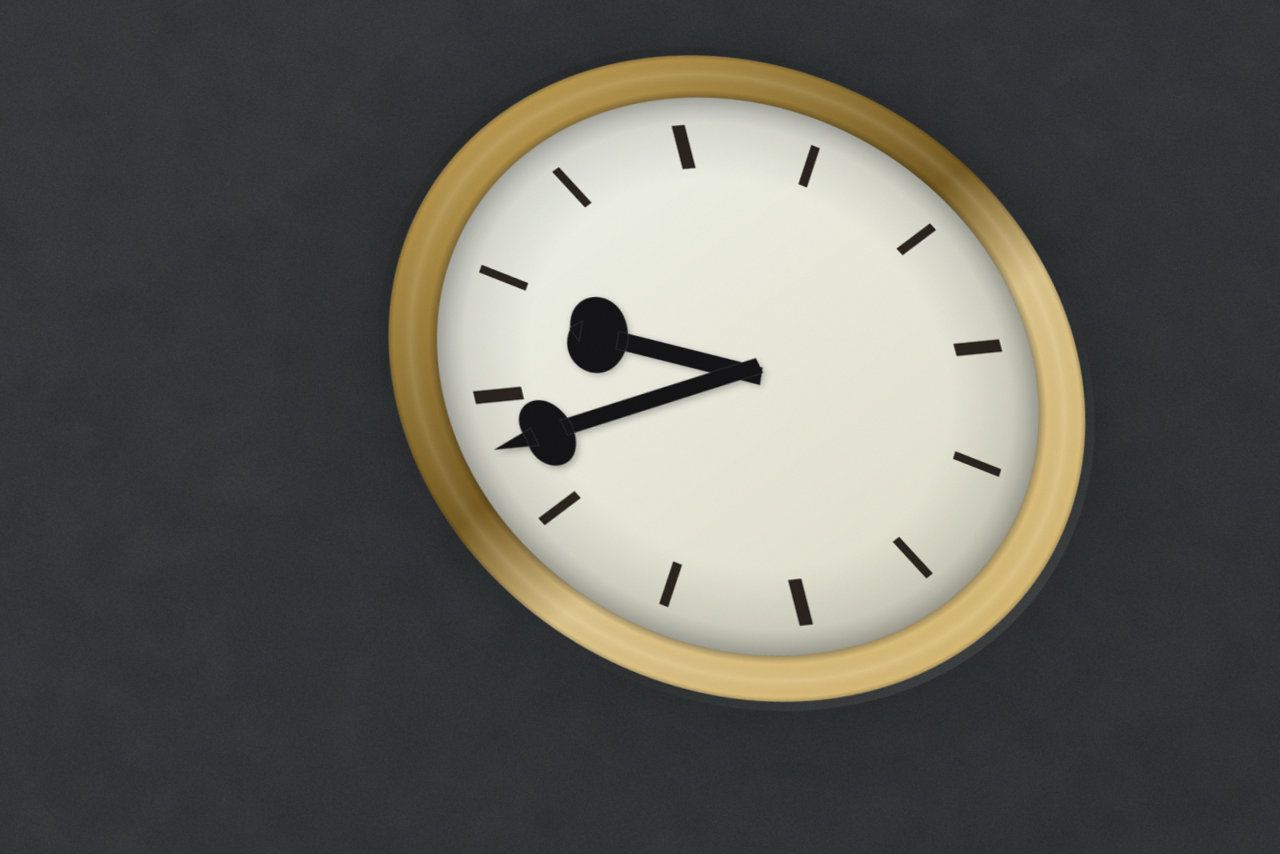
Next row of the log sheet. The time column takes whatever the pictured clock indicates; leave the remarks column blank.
9:43
